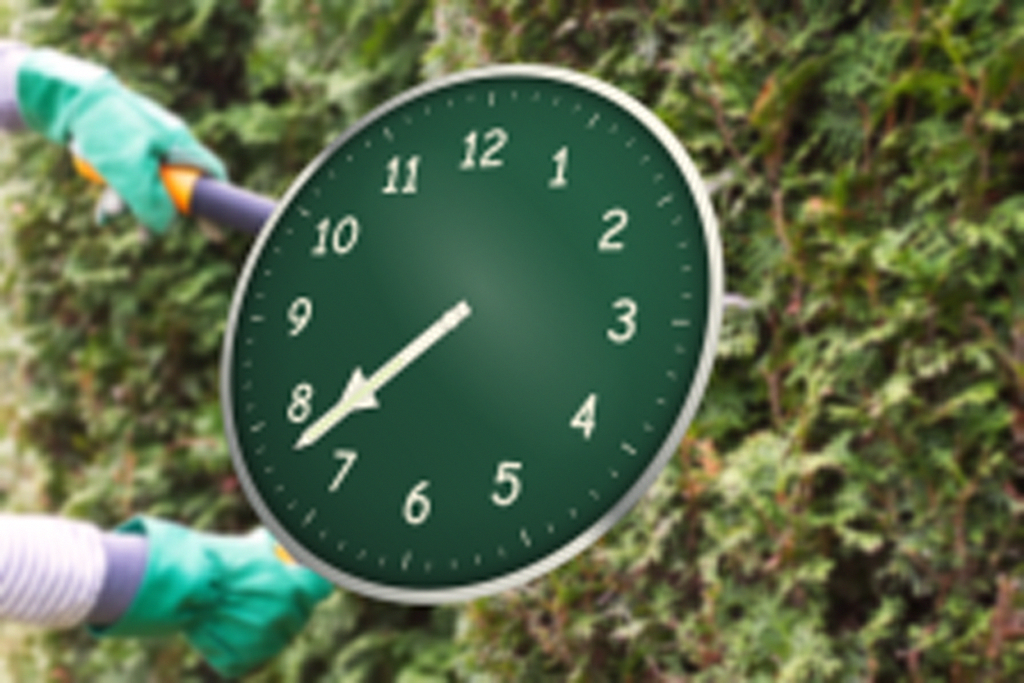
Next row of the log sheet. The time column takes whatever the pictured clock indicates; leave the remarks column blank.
7:38
